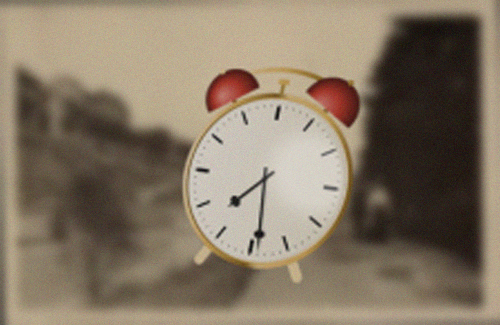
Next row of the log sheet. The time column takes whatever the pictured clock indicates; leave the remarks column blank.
7:29
